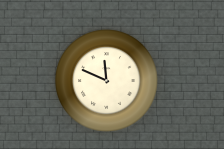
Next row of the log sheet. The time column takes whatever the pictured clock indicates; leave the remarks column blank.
11:49
